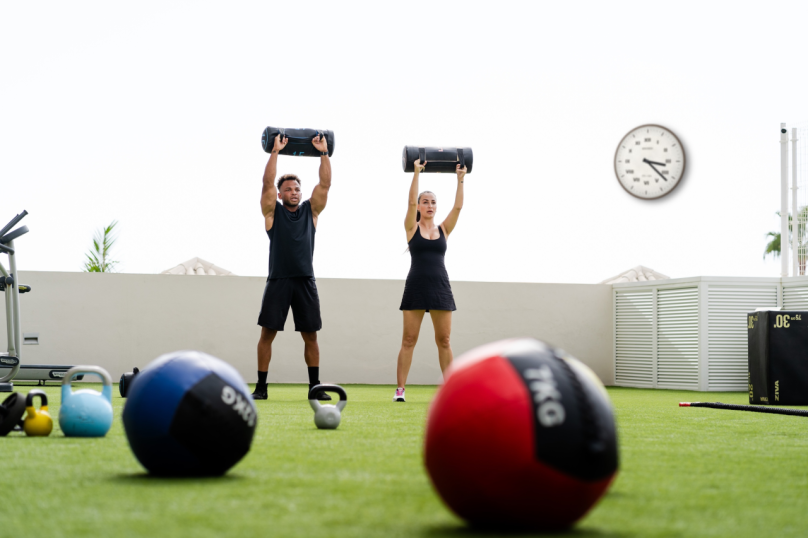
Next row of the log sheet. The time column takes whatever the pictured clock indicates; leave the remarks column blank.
3:22
